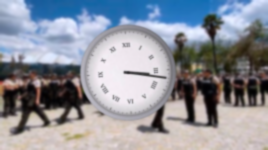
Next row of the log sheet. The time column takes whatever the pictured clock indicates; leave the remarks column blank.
3:17
